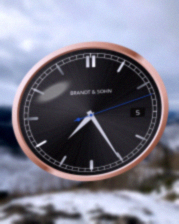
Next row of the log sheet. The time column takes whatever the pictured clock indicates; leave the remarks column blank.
7:25:12
